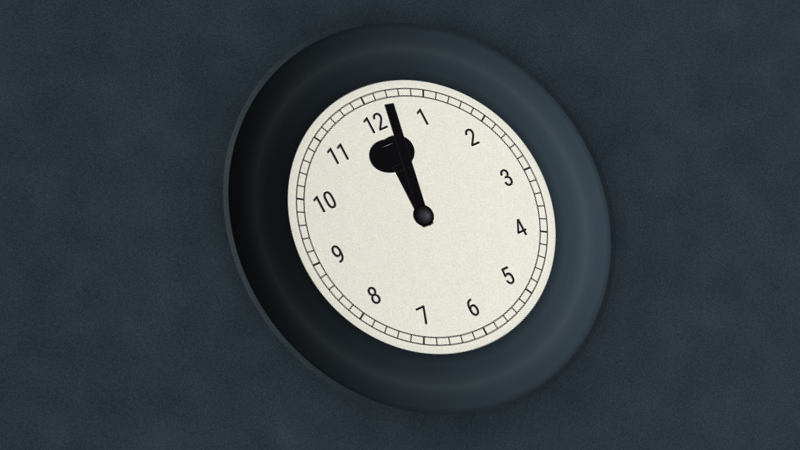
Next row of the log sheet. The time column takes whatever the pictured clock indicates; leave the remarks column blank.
12:02
